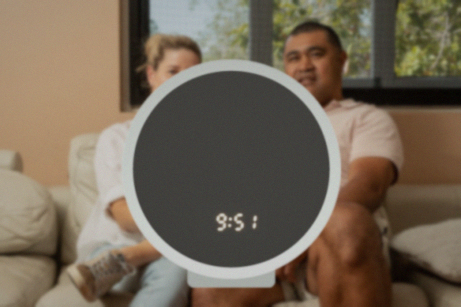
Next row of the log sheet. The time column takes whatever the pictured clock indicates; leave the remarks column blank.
9:51
